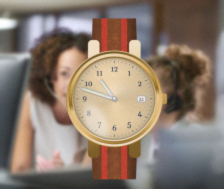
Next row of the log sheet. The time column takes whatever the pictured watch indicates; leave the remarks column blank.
10:48
